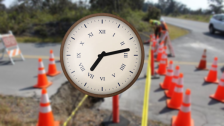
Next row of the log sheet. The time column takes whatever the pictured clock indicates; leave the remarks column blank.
7:13
